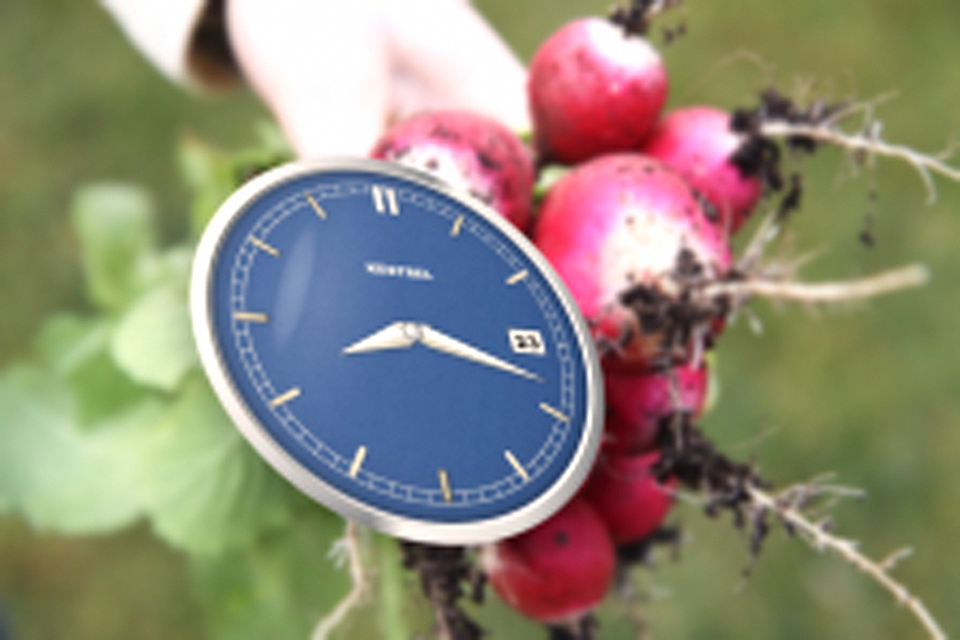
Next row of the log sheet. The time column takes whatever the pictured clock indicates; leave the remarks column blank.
8:18
